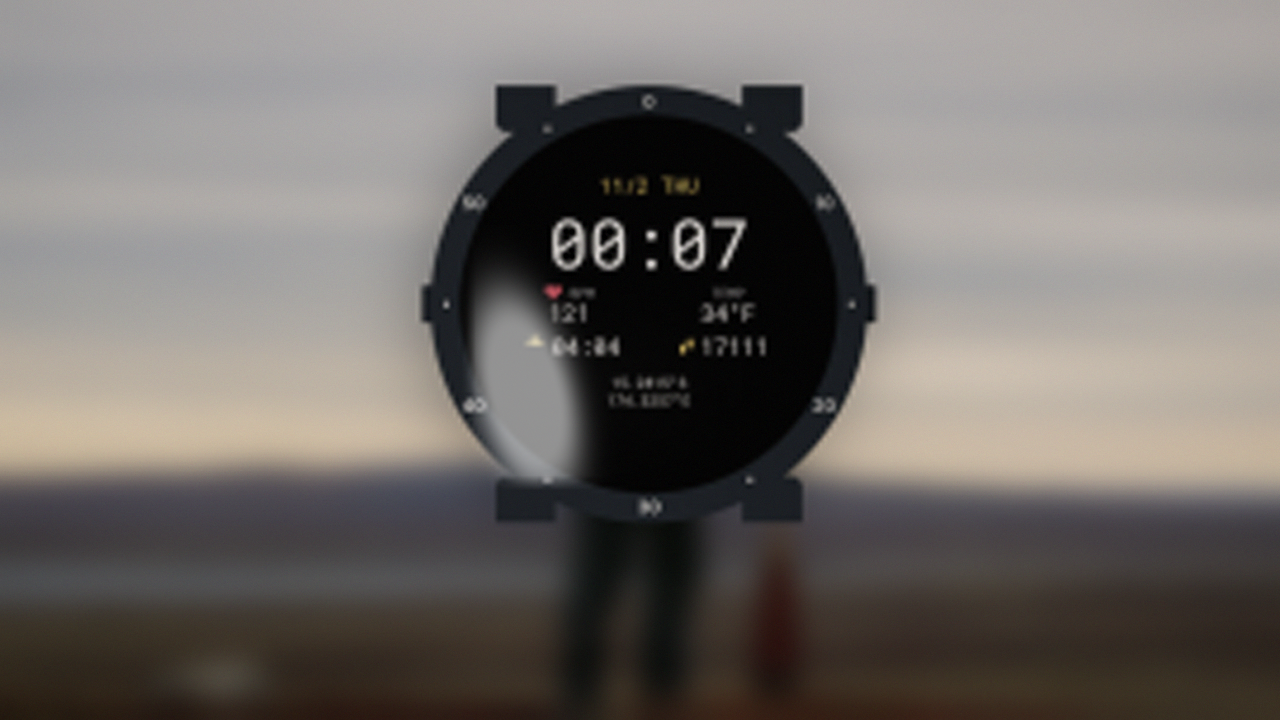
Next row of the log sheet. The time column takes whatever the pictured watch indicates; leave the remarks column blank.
0:07
